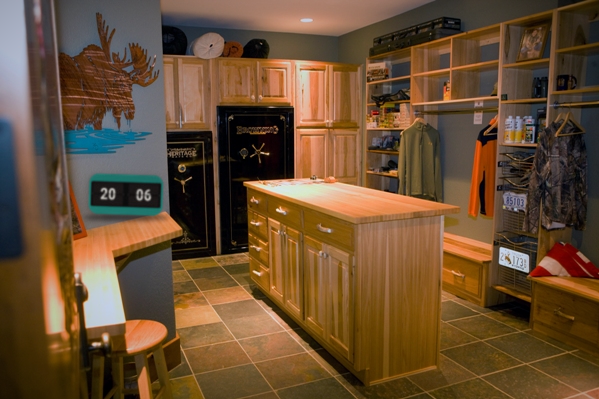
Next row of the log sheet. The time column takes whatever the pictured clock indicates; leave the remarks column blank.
20:06
